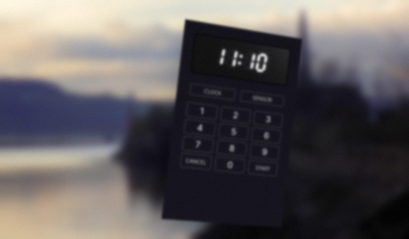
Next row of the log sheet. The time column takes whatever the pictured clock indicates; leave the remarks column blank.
11:10
